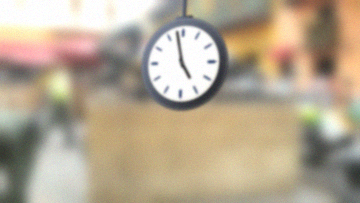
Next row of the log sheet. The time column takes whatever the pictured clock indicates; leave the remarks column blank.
4:58
